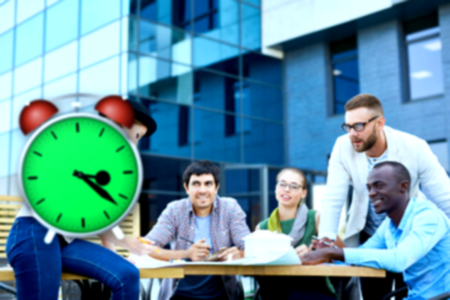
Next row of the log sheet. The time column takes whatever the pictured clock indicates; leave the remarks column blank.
3:22
